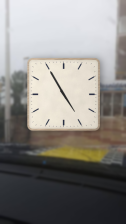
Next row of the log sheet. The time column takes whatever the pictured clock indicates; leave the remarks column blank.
4:55
